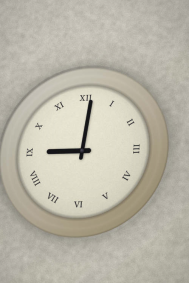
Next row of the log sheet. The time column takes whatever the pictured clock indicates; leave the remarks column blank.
9:01
